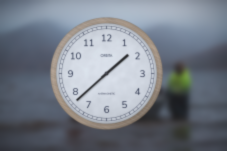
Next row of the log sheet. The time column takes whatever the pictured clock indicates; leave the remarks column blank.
1:38
